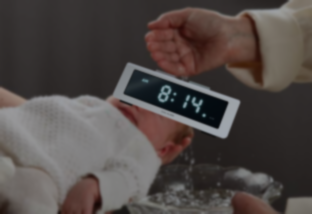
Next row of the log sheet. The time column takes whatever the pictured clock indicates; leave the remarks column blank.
8:14
